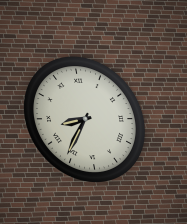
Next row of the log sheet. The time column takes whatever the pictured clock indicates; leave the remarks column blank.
8:36
